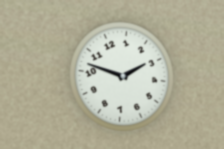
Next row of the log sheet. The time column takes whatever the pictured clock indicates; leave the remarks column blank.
2:52
